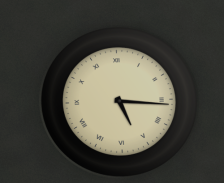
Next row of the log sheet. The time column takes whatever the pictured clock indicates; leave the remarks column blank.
5:16
